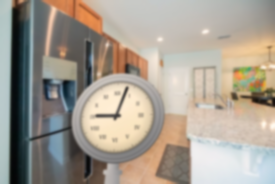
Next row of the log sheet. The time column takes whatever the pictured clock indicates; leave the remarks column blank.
9:03
